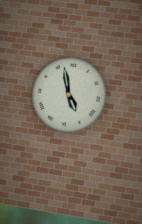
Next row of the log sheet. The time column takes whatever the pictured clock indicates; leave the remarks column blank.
4:57
